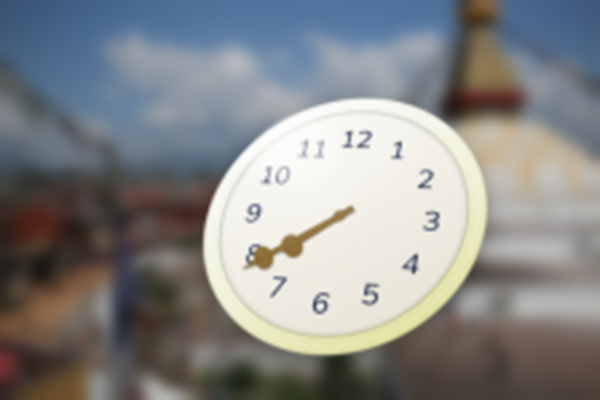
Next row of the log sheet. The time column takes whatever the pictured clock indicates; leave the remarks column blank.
7:39
